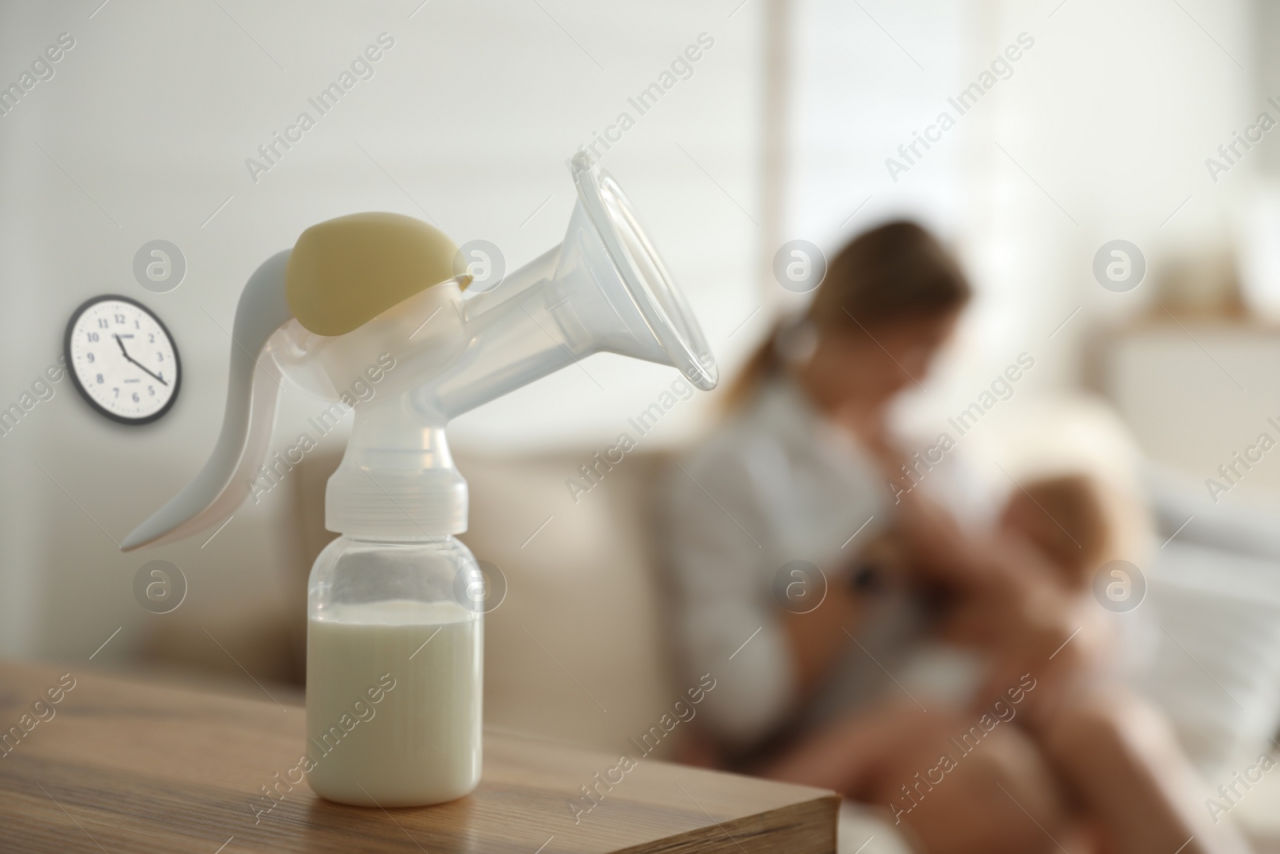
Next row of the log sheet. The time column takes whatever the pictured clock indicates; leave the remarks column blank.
11:21
